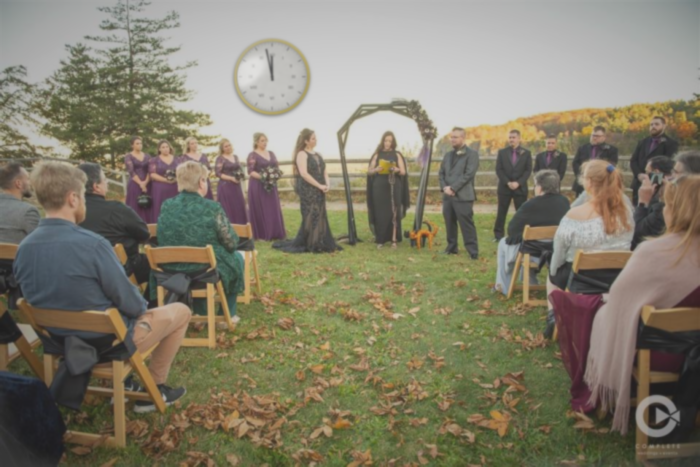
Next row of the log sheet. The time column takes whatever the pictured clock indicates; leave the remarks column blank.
11:58
